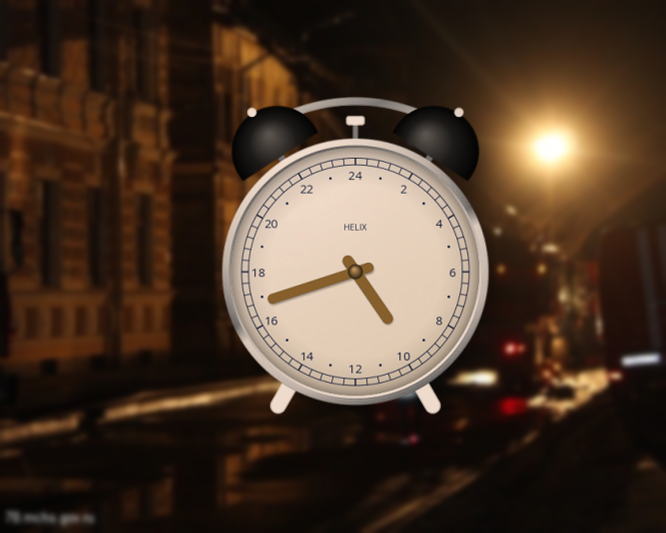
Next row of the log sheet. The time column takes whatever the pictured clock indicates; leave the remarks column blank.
9:42
